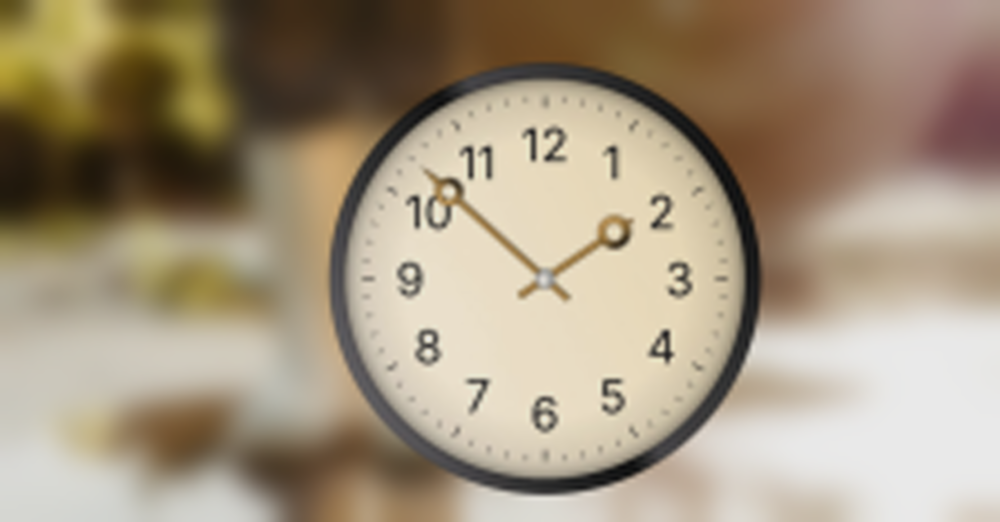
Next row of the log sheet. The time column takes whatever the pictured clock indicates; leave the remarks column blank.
1:52
